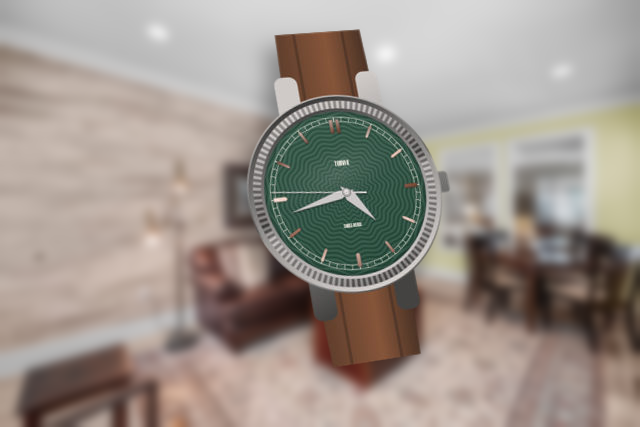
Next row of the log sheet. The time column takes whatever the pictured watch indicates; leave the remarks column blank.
4:42:46
